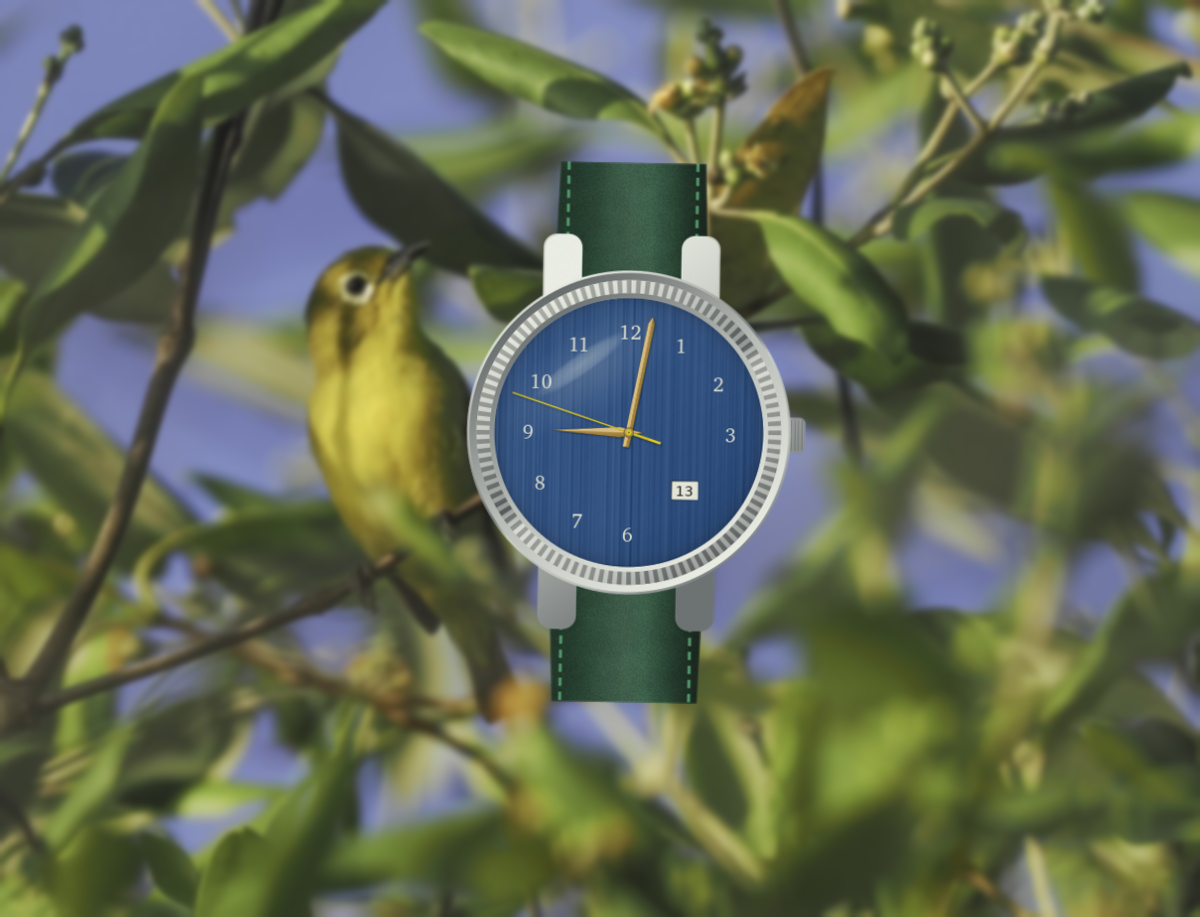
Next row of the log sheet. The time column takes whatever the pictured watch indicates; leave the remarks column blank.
9:01:48
